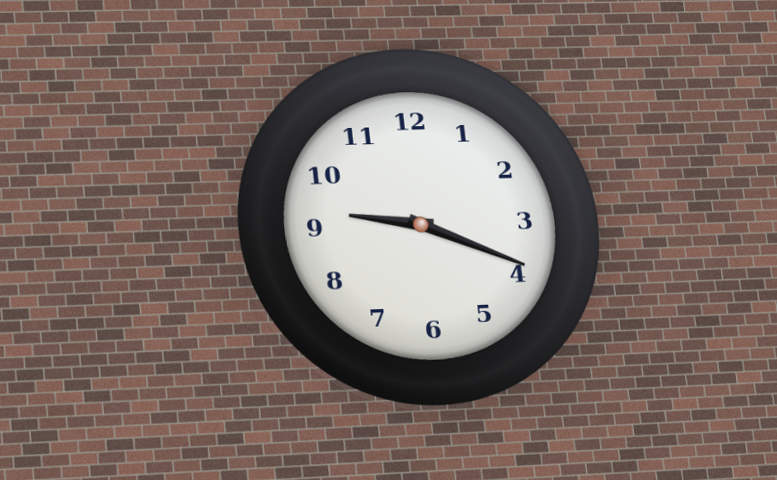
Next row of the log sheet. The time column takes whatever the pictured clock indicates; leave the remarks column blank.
9:19
